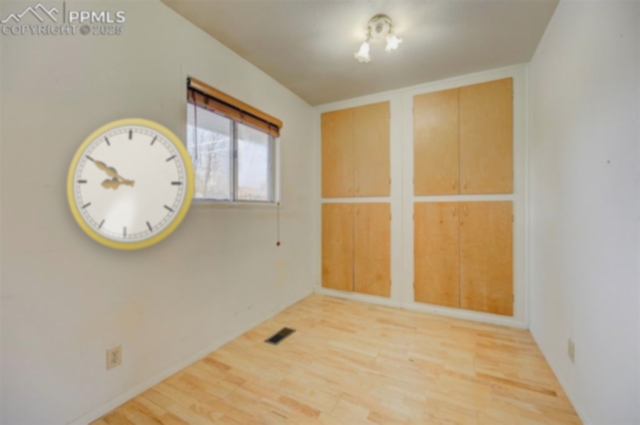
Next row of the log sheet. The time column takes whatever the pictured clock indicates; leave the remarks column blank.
8:50
